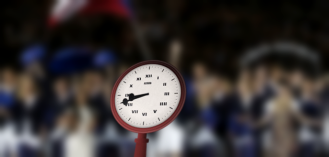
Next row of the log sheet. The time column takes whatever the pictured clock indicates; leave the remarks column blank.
8:42
